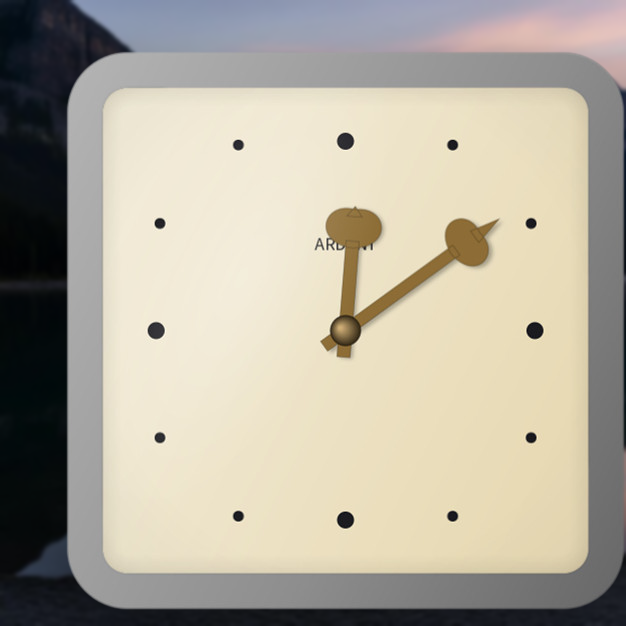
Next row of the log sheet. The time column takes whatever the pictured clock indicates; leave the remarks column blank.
12:09
